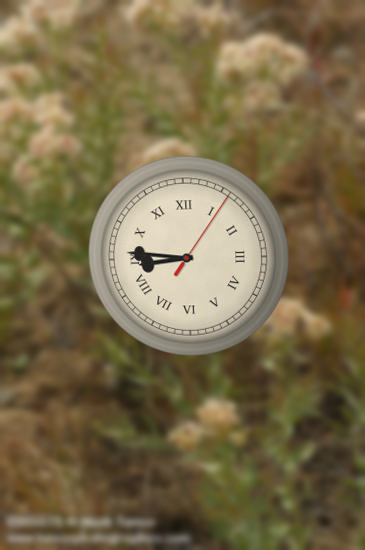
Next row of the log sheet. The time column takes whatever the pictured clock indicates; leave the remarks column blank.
8:46:06
